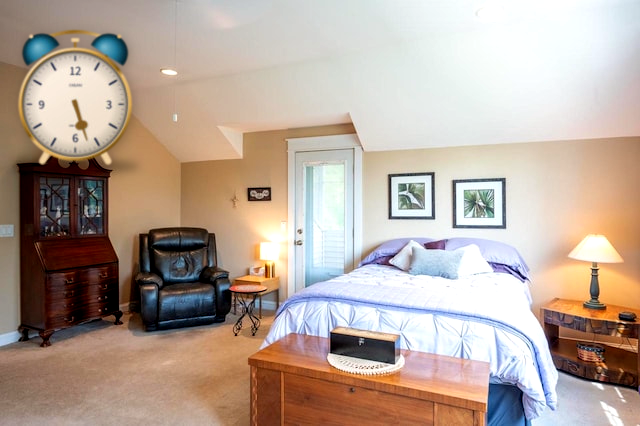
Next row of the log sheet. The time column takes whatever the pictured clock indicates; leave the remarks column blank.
5:27
